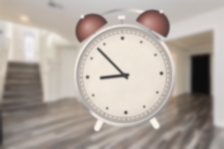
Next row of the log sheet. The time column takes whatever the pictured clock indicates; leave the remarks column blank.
8:53
